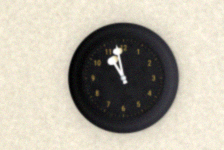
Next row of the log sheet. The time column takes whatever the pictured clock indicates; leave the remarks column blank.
10:58
